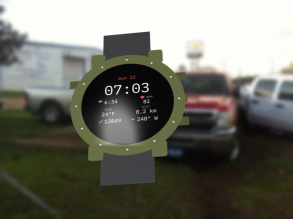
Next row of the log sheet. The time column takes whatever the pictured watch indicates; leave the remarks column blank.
7:03
